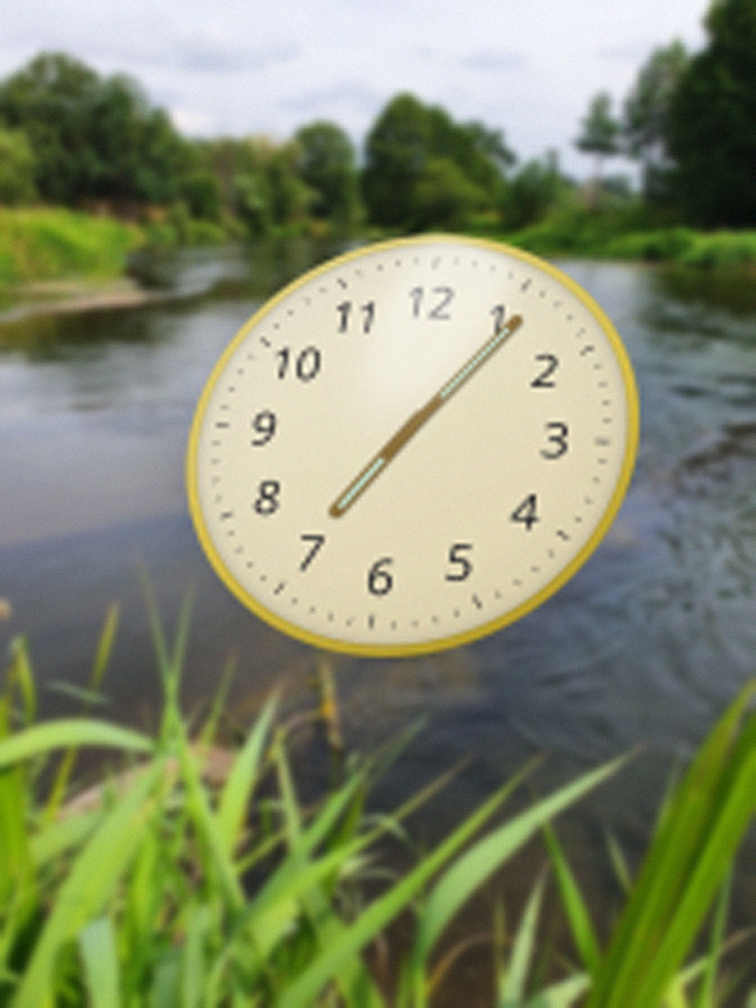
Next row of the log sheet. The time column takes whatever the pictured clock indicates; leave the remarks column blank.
7:06
